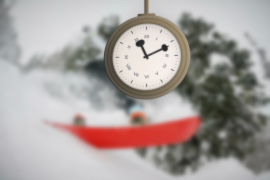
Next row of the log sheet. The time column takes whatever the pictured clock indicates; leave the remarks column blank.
11:11
